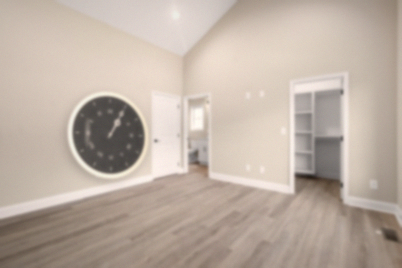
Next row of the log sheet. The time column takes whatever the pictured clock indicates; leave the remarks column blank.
1:05
